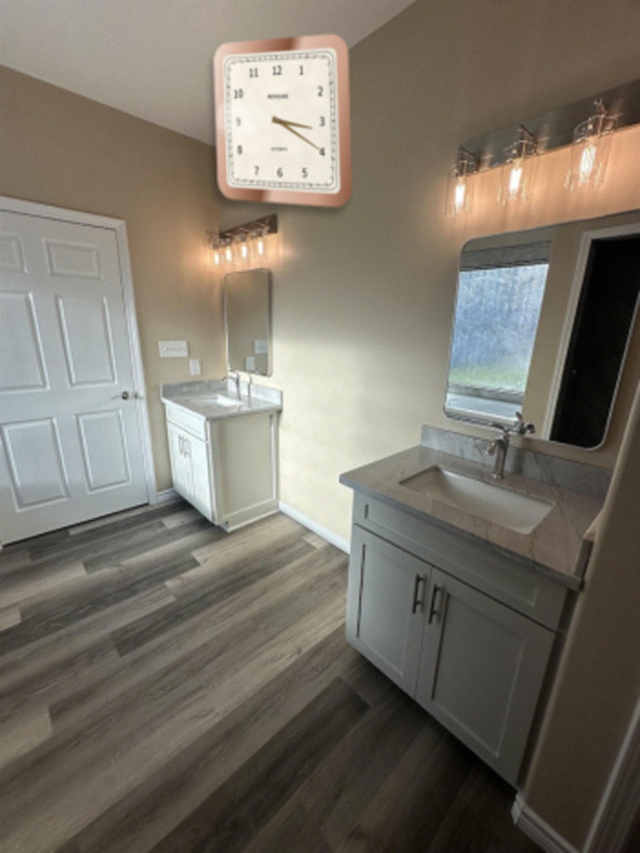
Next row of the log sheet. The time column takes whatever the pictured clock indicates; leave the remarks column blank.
3:20
